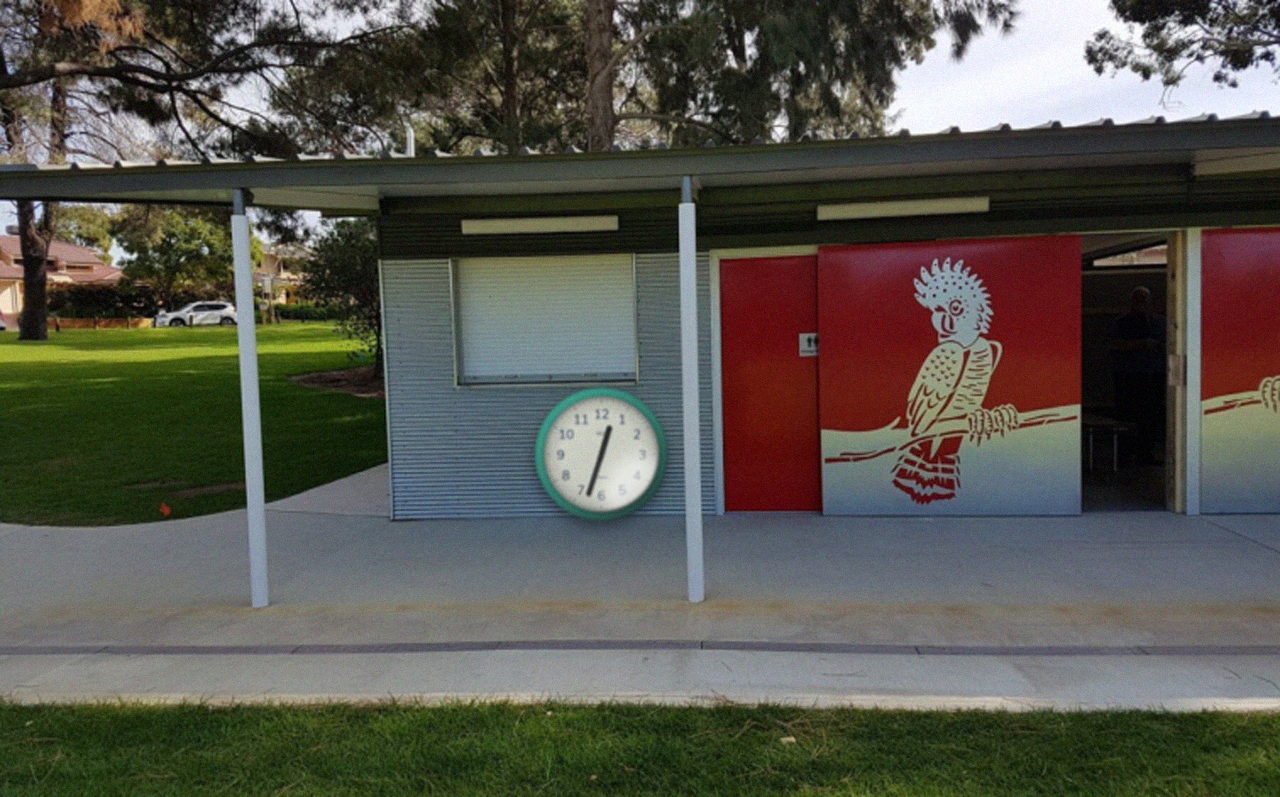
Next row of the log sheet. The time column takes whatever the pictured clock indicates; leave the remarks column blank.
12:33
